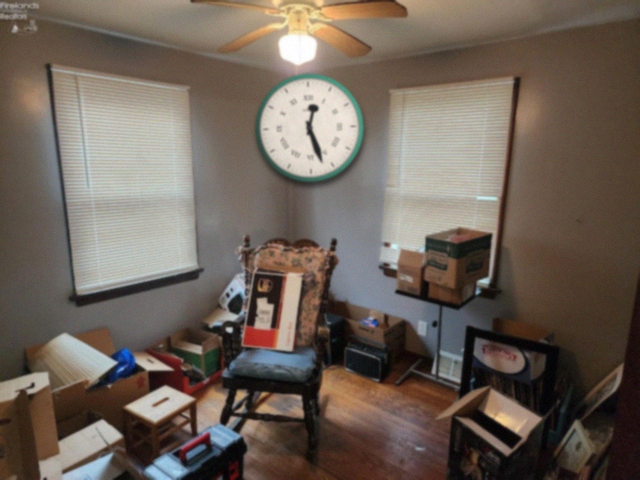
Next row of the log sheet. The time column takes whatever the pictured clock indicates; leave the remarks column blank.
12:27
